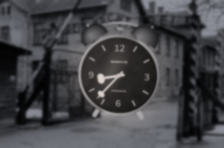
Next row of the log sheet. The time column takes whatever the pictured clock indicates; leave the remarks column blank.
8:37
